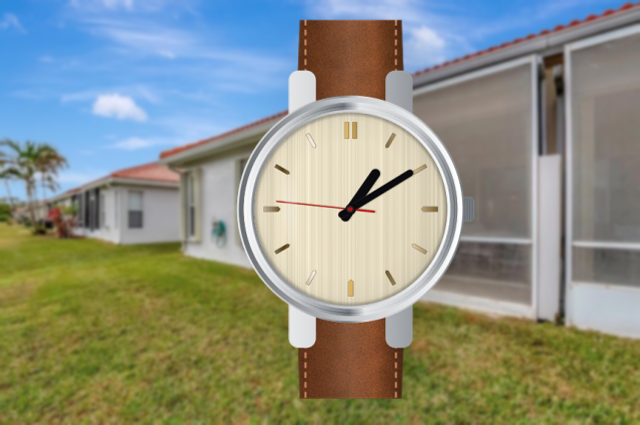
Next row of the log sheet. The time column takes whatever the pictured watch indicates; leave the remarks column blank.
1:09:46
